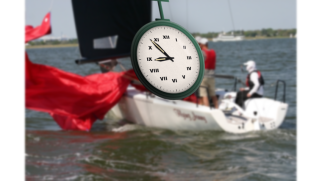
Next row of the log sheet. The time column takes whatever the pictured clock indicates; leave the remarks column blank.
8:53
